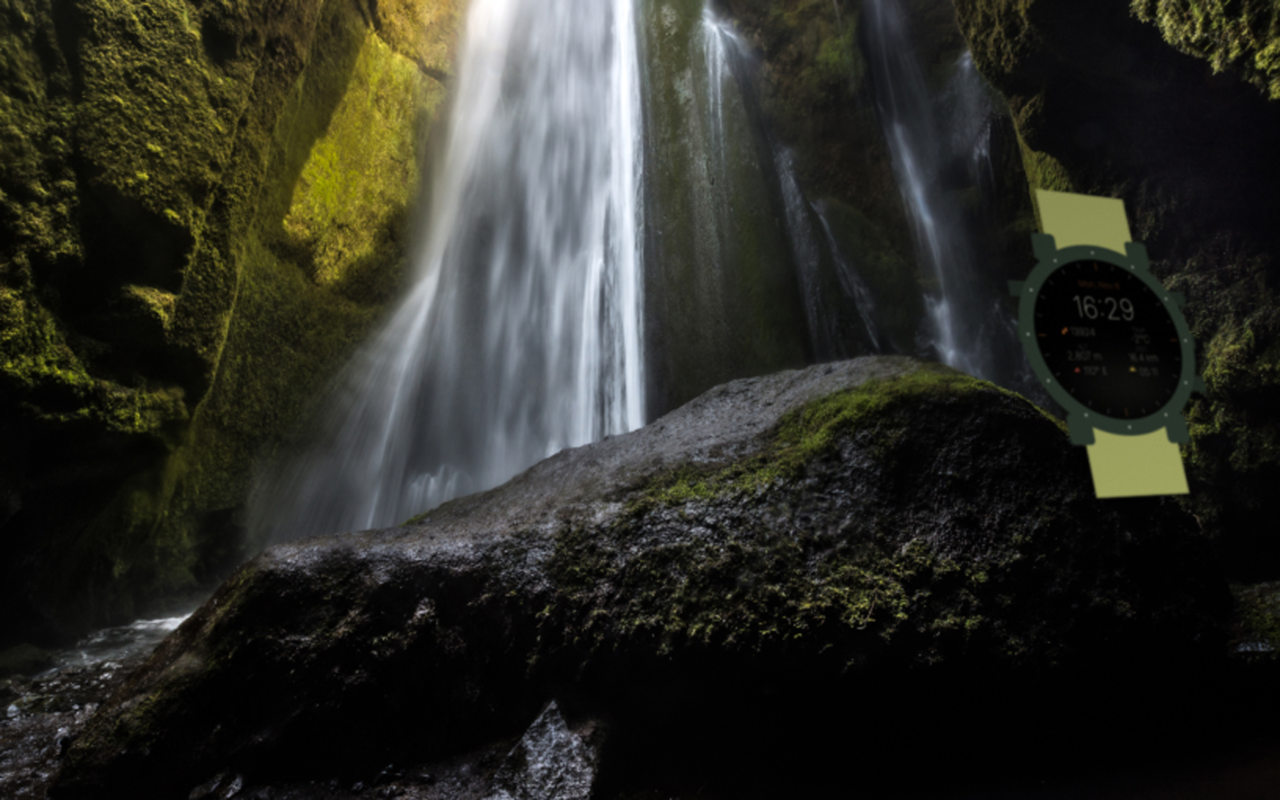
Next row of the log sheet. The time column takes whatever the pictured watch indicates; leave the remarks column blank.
16:29
